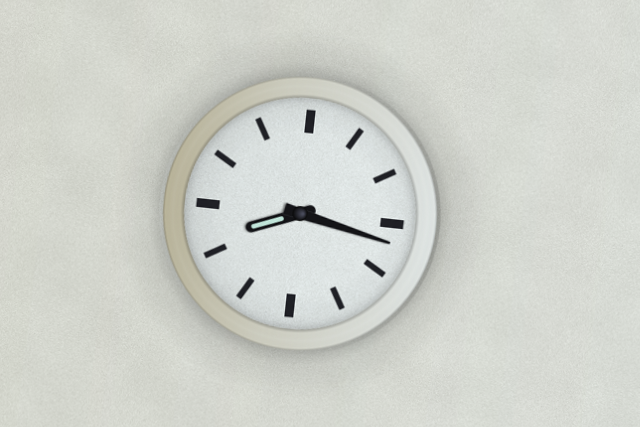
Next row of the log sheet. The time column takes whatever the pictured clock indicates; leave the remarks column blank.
8:17
